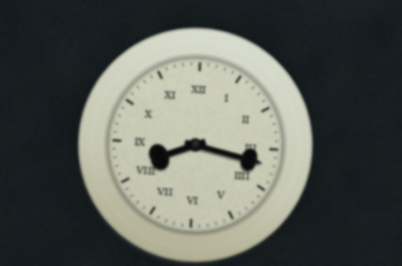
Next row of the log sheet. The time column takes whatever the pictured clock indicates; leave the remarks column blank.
8:17
